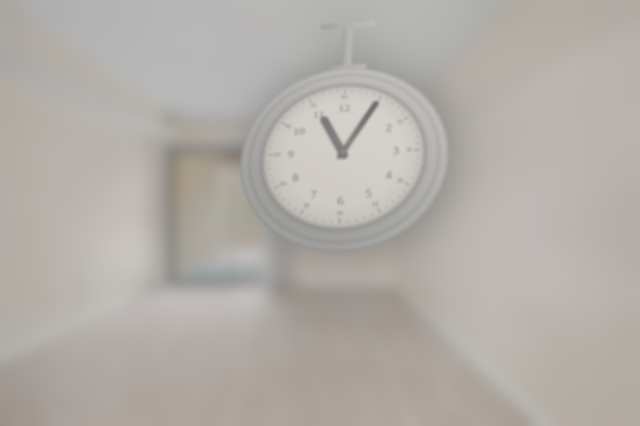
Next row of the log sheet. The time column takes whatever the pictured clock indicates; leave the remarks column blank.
11:05
